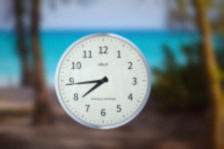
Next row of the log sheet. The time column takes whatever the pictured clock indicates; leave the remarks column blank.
7:44
